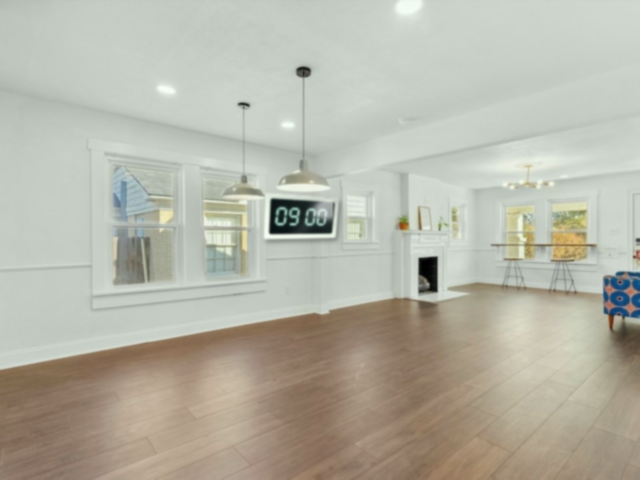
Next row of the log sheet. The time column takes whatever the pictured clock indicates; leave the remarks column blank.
9:00
